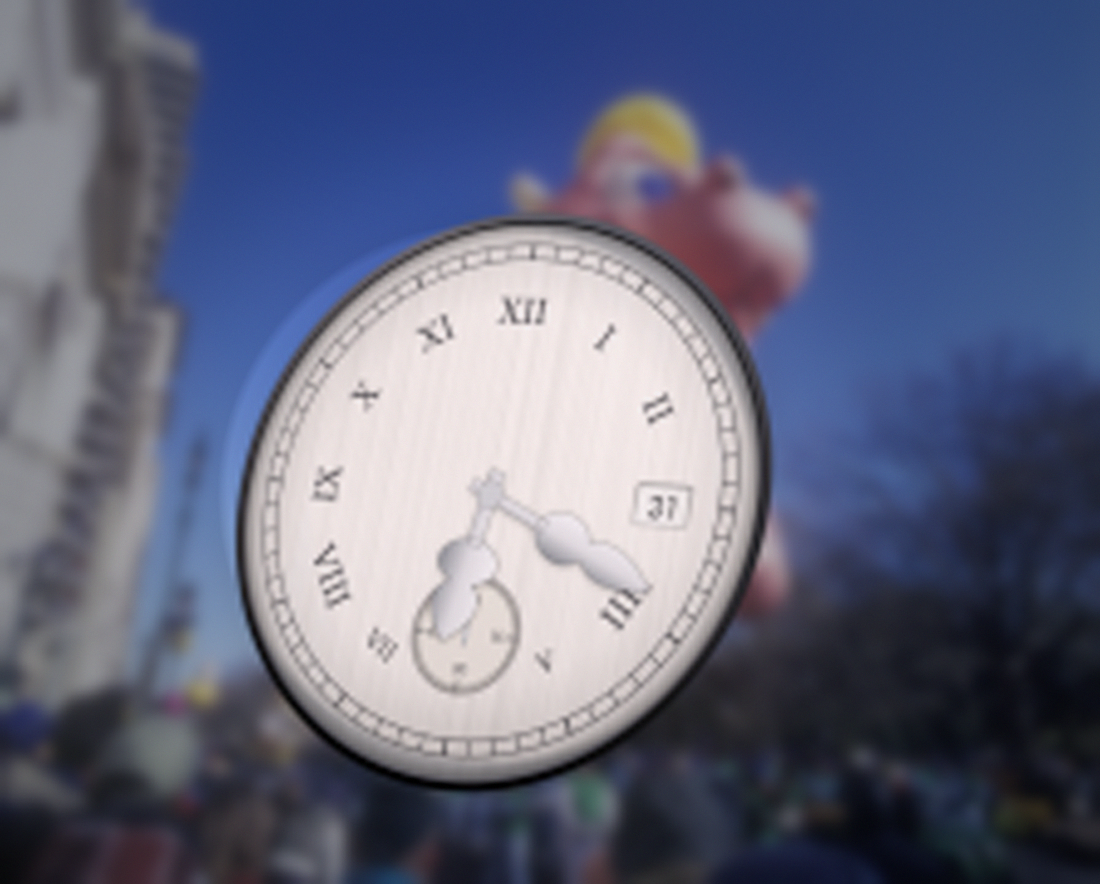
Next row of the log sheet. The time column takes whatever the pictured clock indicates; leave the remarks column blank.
6:19
